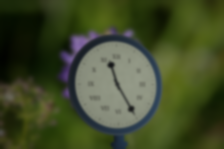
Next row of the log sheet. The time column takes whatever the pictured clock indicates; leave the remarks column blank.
11:25
